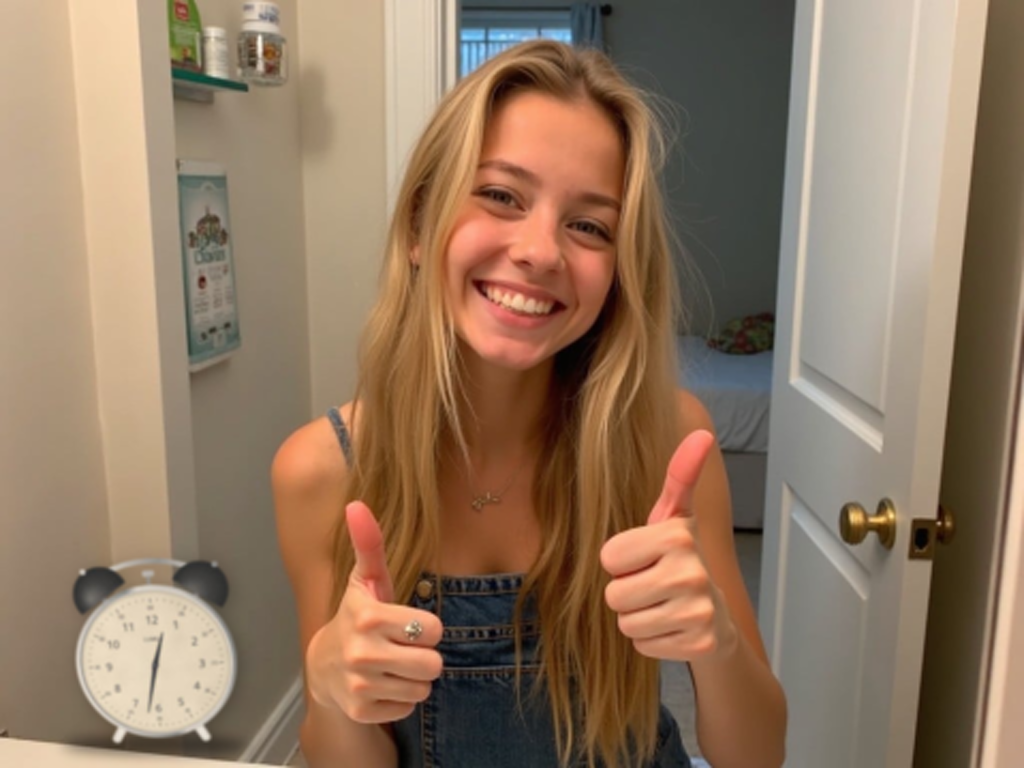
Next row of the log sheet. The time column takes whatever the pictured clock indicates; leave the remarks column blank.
12:32
